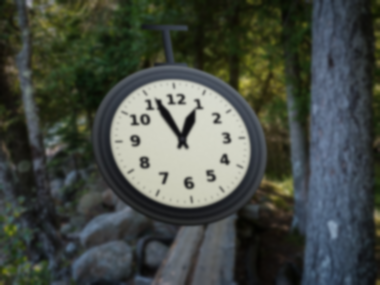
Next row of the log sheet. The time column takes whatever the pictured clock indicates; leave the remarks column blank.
12:56
